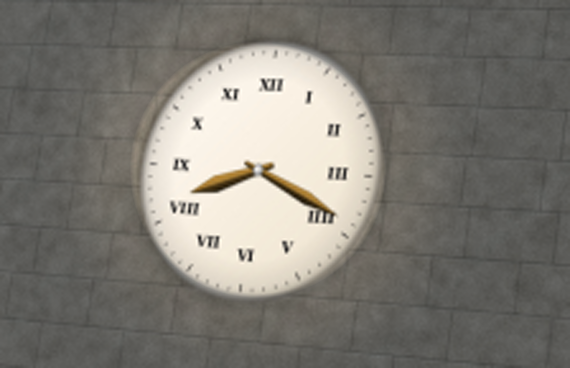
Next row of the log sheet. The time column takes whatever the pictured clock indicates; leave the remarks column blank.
8:19
